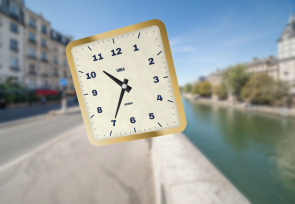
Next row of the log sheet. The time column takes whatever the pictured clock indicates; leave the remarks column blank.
10:35
